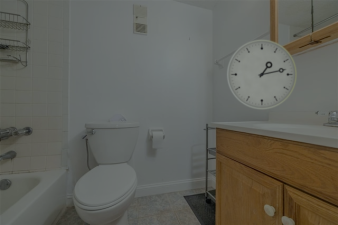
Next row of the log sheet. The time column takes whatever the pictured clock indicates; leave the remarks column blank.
1:13
